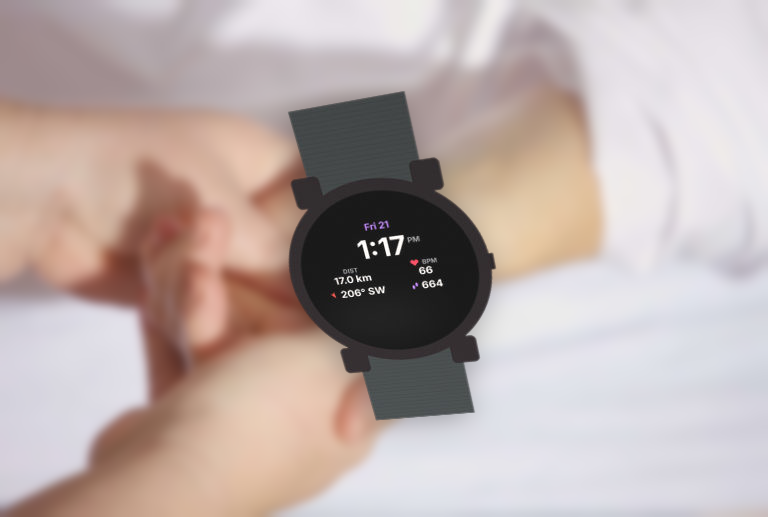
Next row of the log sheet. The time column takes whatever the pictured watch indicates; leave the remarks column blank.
1:17
